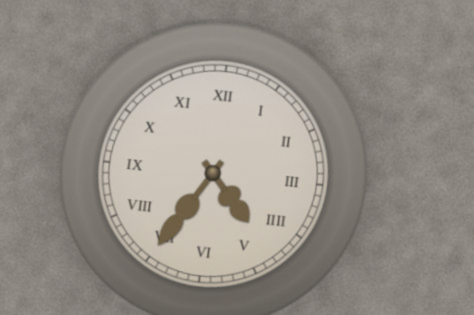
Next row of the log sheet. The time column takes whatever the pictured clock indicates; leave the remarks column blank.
4:35
